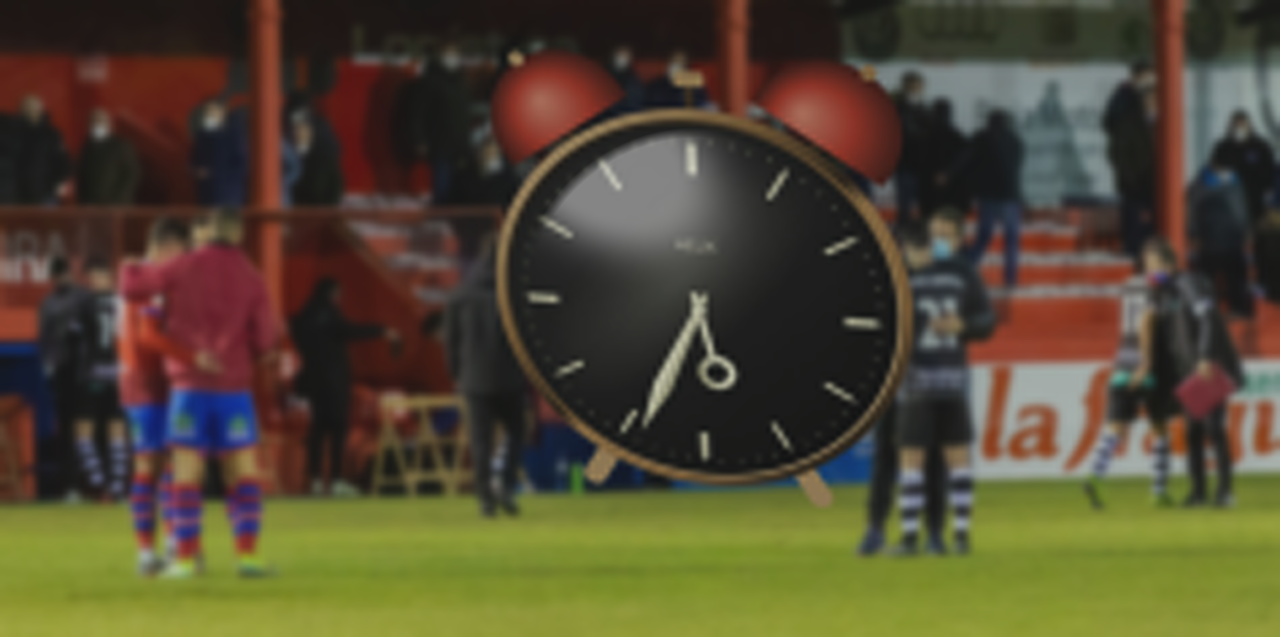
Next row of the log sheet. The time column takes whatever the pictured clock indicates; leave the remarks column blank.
5:34
